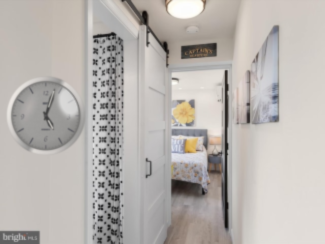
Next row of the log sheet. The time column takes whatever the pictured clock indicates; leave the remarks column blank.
5:03
